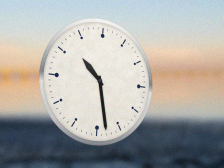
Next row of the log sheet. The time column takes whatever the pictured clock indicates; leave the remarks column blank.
10:28
